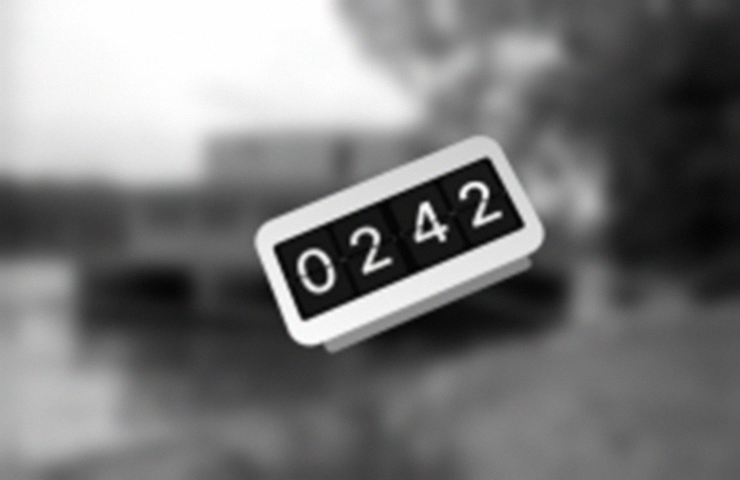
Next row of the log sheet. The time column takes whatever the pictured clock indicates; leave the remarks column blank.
2:42
